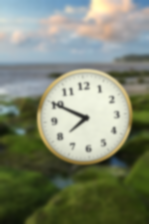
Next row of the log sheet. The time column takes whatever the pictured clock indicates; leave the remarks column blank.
7:50
